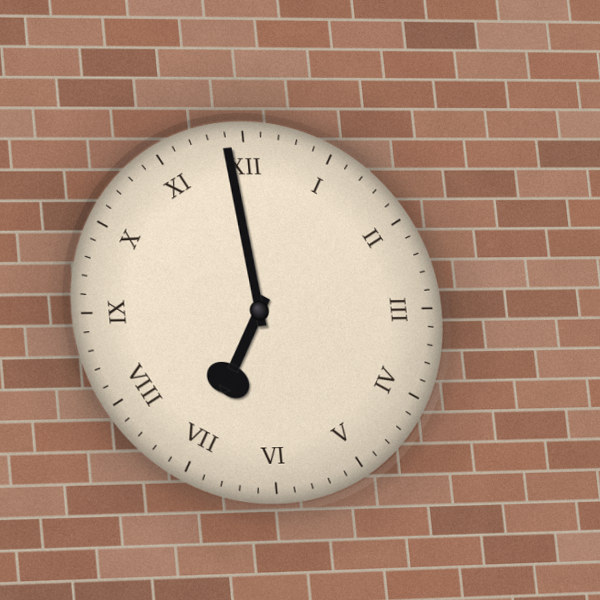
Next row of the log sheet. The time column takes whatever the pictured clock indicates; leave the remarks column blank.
6:59
